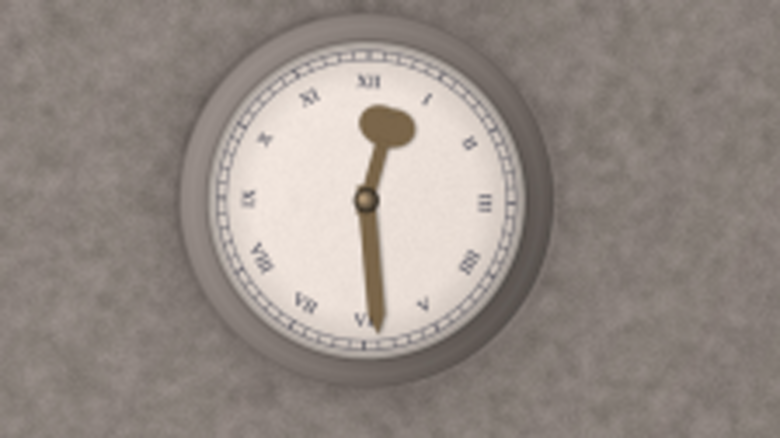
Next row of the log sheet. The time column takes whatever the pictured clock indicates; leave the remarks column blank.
12:29
